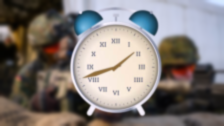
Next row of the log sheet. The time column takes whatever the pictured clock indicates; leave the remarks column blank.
1:42
